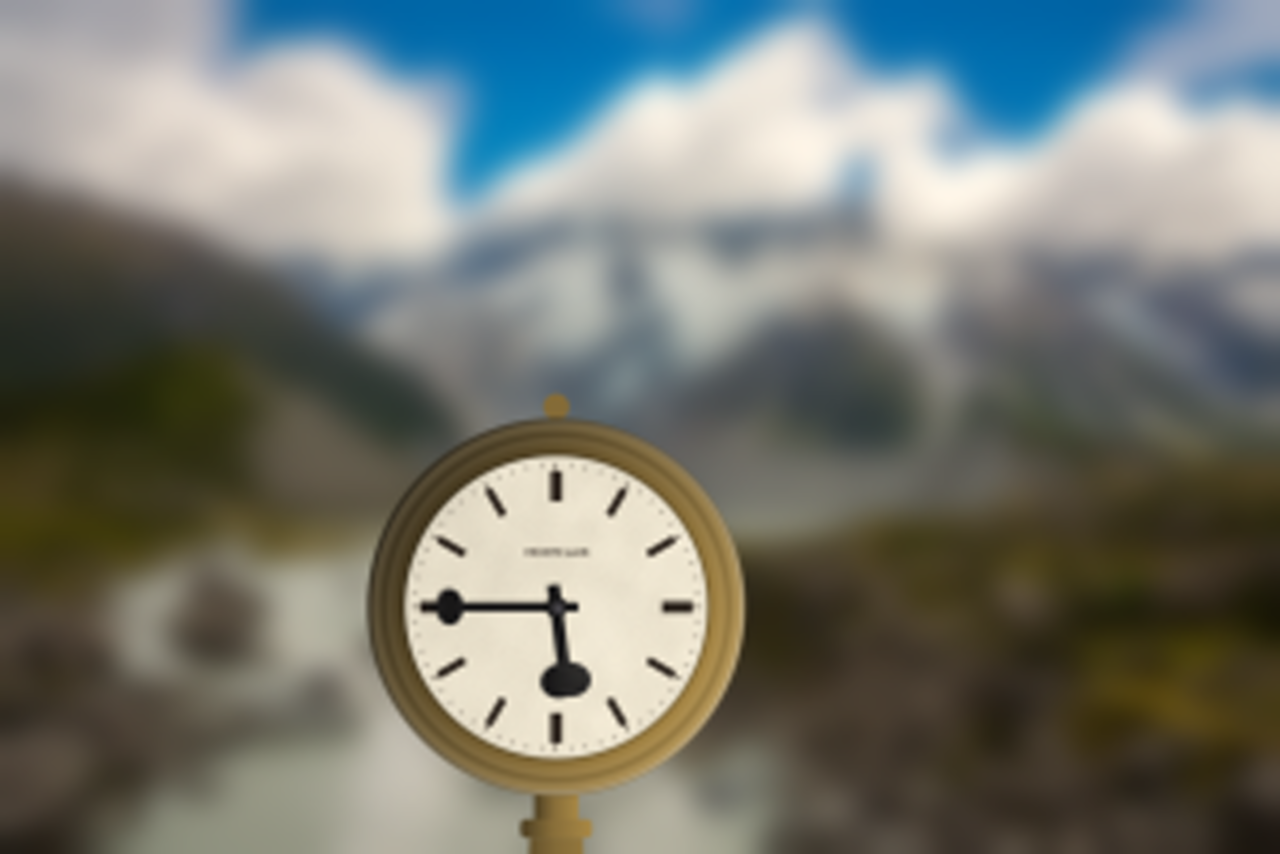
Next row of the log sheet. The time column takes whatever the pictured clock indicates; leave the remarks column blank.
5:45
